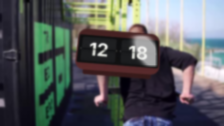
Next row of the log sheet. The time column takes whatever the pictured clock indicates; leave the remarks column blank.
12:18
